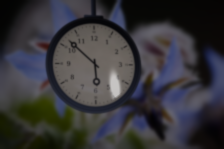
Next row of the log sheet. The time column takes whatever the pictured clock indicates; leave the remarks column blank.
5:52
